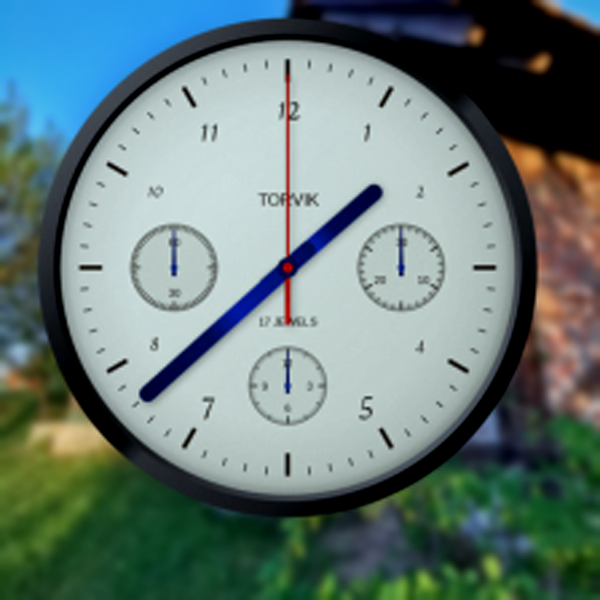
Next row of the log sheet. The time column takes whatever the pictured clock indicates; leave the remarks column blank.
1:38
